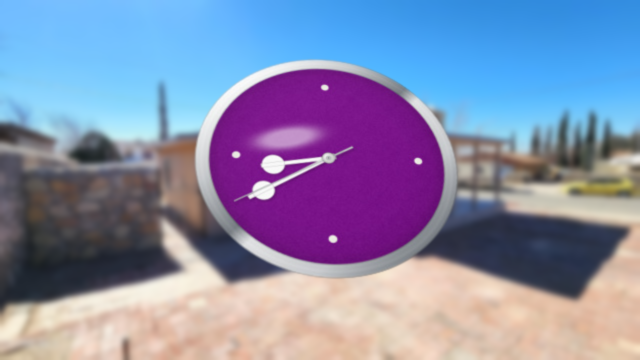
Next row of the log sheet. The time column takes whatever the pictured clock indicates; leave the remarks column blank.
8:39:40
